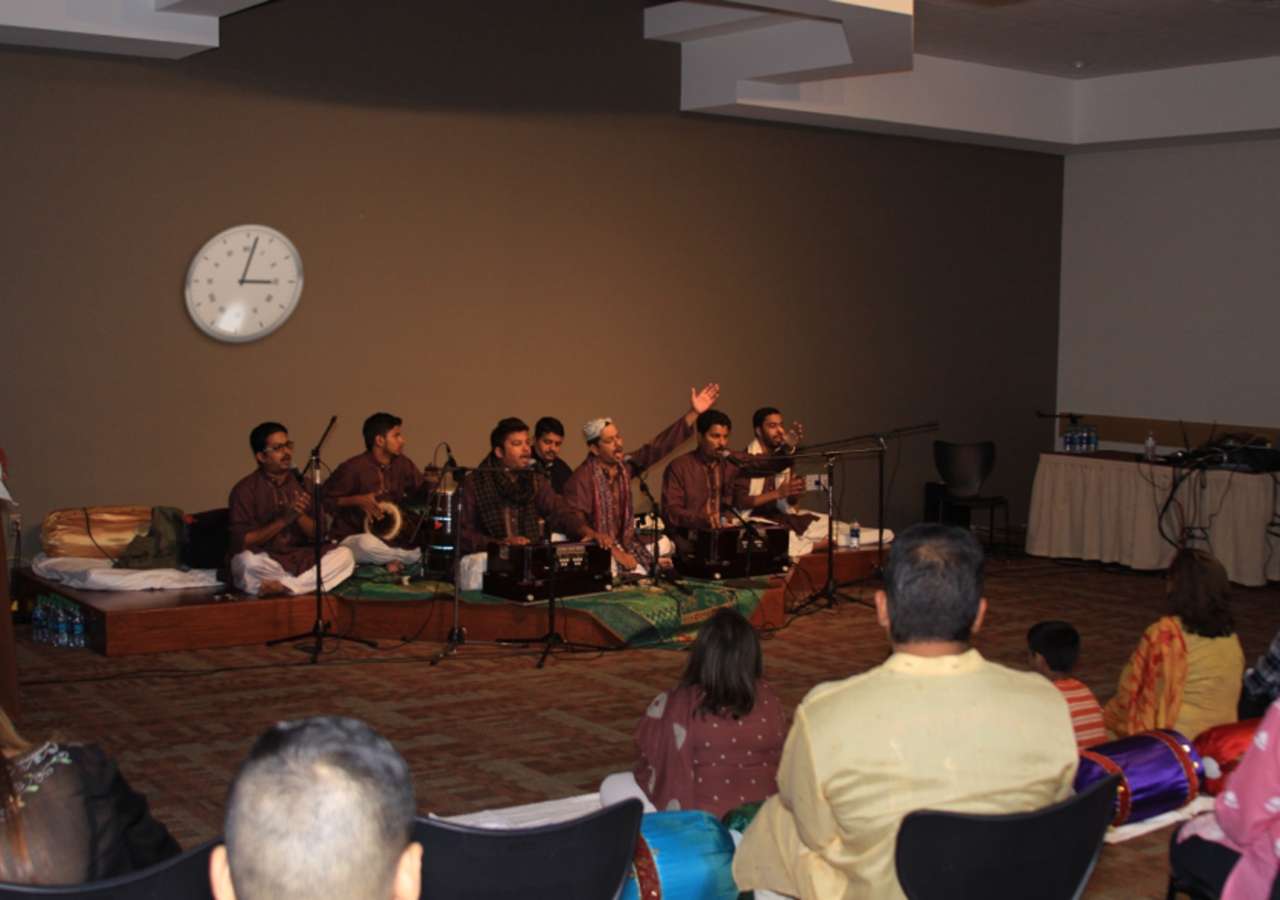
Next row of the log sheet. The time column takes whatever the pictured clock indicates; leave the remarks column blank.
3:02
